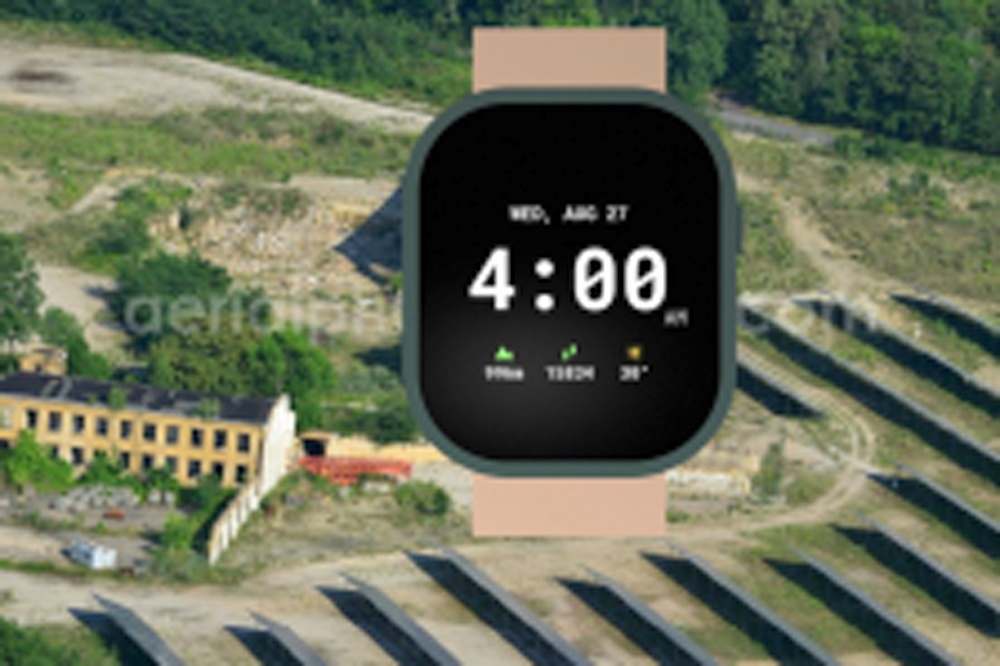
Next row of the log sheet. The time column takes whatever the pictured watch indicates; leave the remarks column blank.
4:00
